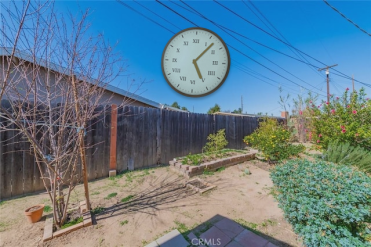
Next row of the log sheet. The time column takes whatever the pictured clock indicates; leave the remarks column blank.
5:07
